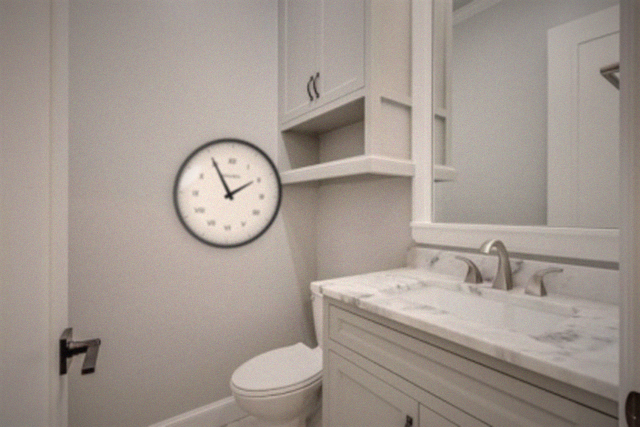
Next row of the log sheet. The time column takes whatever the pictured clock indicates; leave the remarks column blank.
1:55
